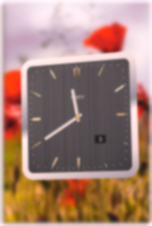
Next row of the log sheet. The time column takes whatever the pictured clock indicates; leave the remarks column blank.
11:40
